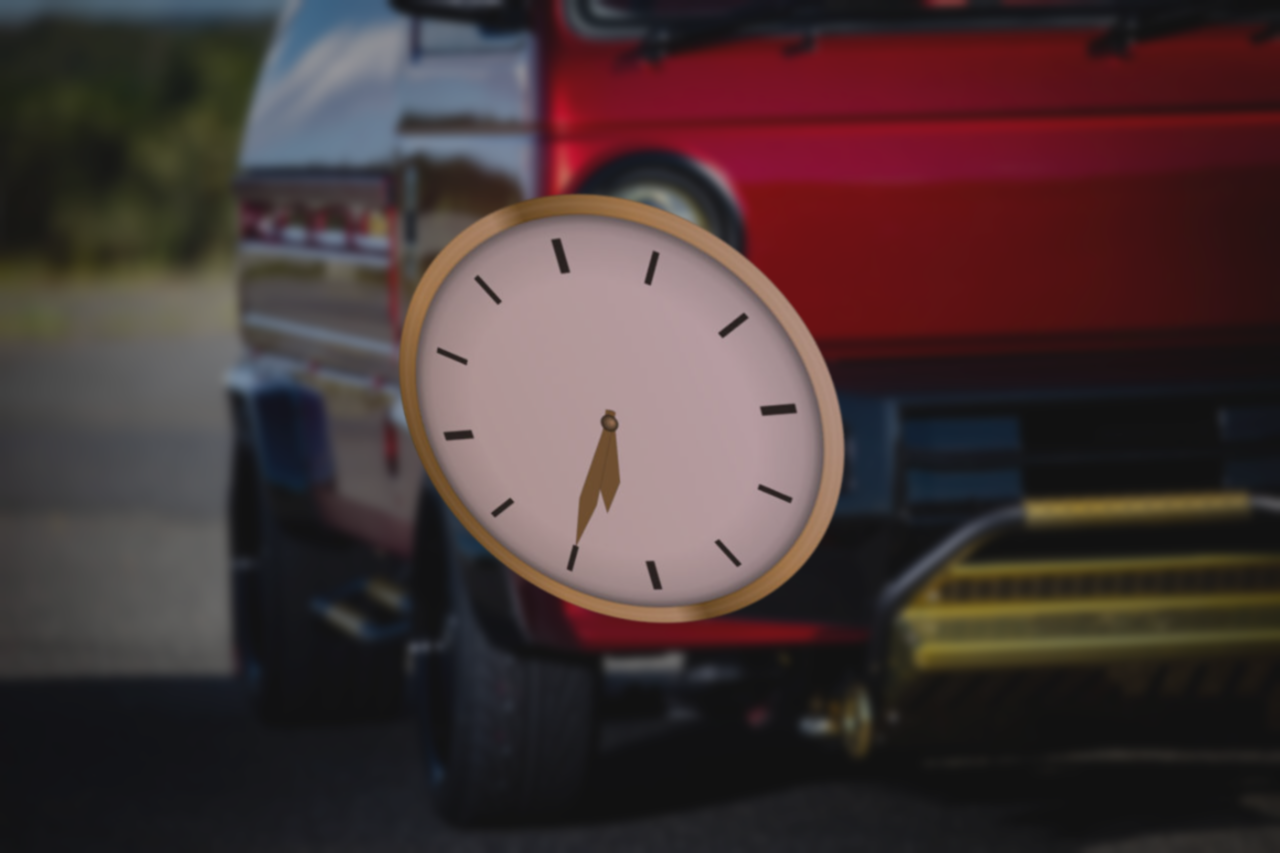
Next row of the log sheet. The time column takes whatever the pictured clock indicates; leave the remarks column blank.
6:35
